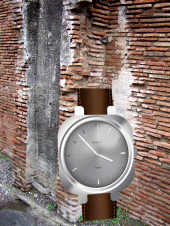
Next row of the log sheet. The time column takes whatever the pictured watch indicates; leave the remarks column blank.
3:53
